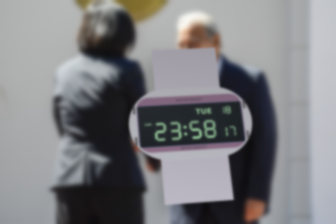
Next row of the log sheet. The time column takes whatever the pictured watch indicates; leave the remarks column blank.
23:58
